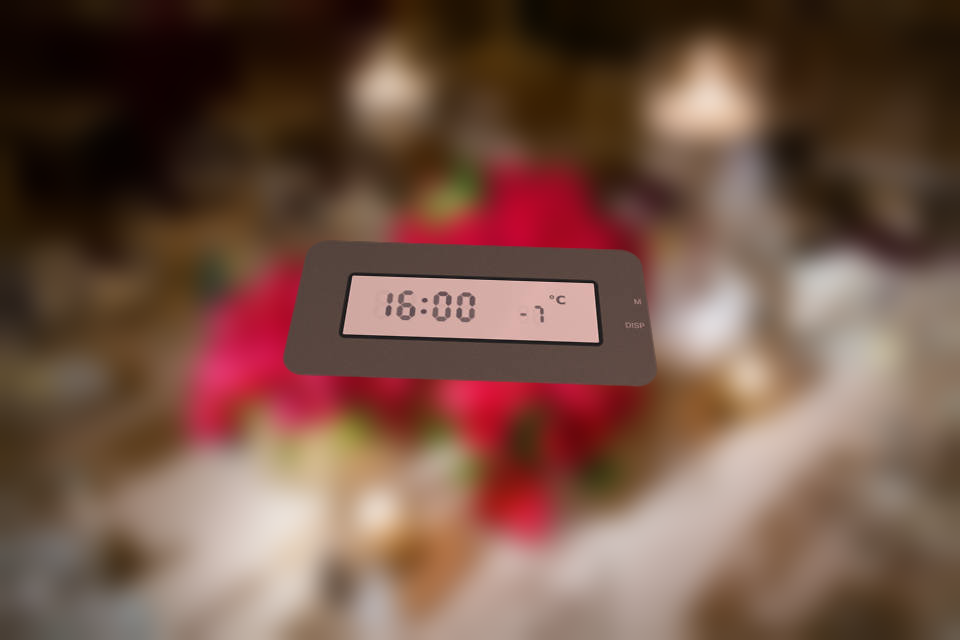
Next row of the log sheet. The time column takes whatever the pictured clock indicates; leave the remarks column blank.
16:00
